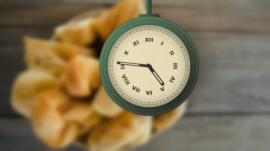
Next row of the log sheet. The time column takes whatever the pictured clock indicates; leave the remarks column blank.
4:46
